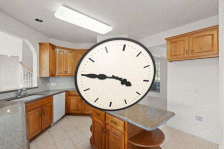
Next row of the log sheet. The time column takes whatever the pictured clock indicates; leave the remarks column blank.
3:45
